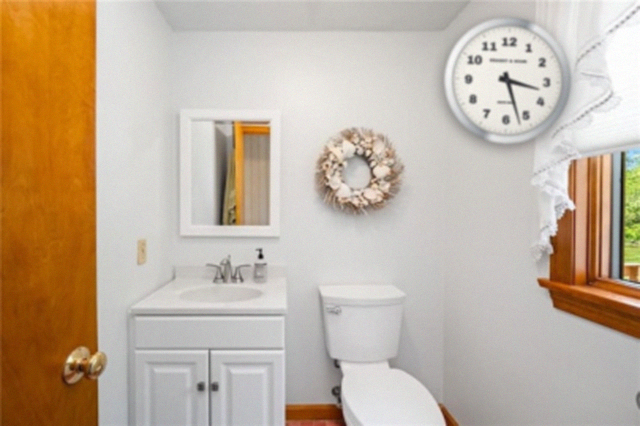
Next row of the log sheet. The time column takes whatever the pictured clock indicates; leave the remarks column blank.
3:27
